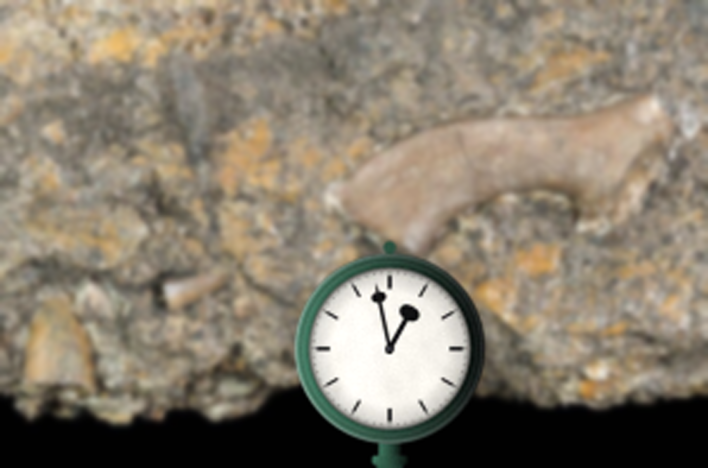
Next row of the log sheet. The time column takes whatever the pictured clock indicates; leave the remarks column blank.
12:58
